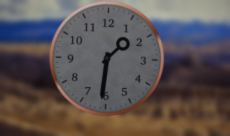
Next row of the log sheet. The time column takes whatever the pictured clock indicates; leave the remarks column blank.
1:31
